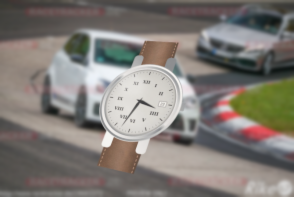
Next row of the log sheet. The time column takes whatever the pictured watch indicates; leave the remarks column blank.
3:33
